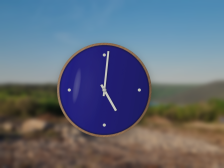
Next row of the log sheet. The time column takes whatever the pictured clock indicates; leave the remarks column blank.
5:01
